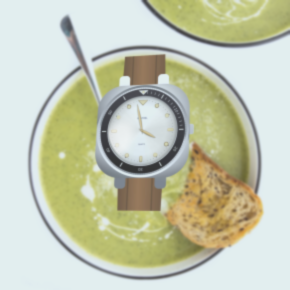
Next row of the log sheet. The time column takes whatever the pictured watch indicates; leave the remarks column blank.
3:58
